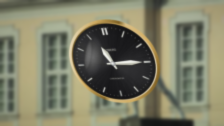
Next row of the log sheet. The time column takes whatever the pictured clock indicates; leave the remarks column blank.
11:15
